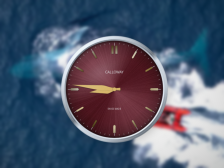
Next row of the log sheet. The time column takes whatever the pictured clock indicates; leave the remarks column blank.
8:46
